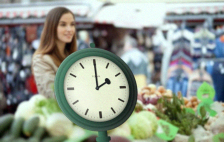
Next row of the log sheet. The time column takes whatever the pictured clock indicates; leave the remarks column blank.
2:00
